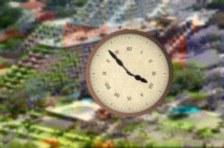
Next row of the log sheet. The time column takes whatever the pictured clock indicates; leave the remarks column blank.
3:53
